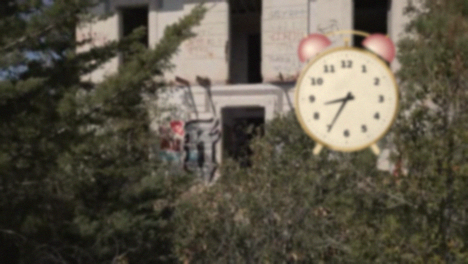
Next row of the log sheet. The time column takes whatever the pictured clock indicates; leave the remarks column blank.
8:35
